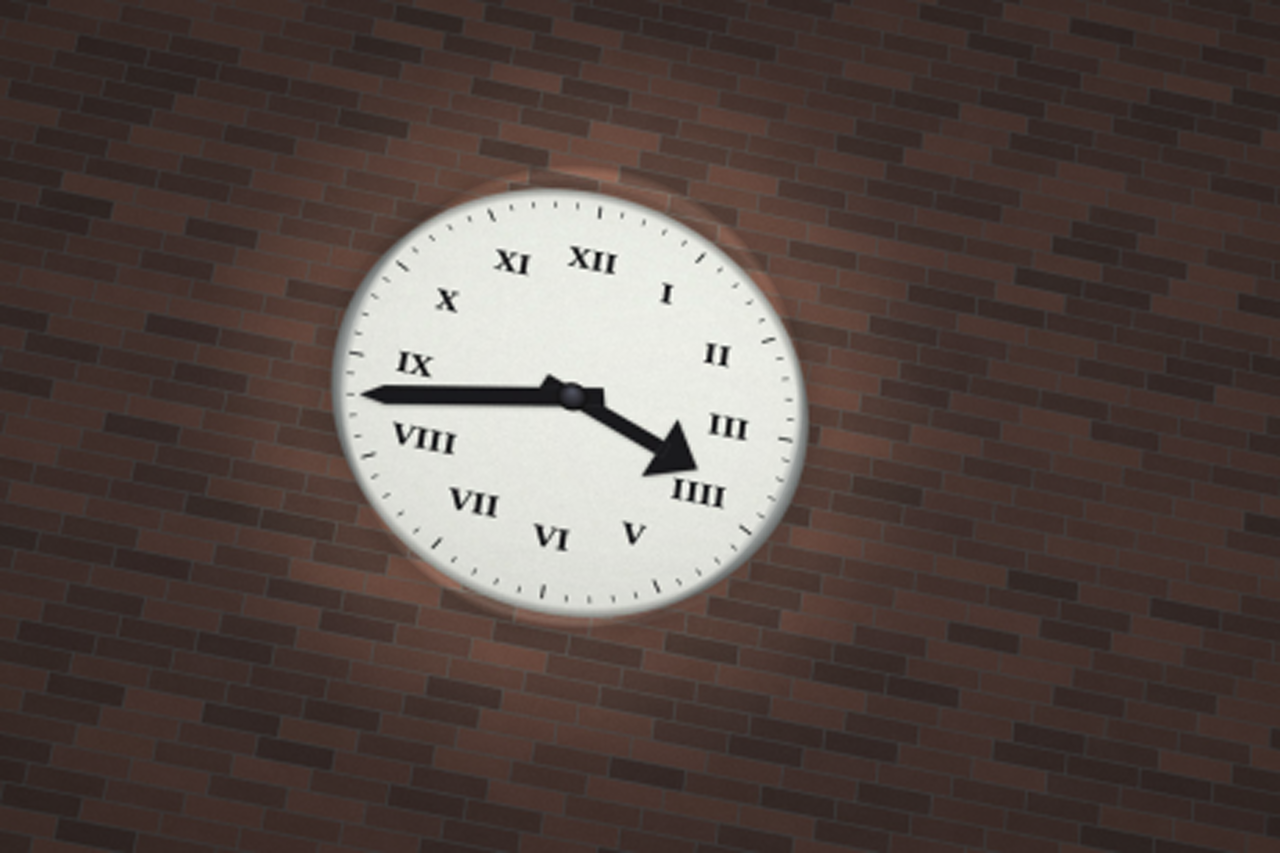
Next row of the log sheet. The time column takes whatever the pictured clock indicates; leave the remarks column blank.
3:43
